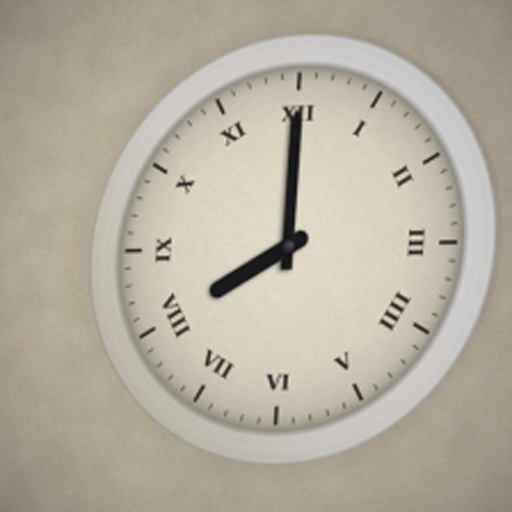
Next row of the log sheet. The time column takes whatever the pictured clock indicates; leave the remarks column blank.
8:00
